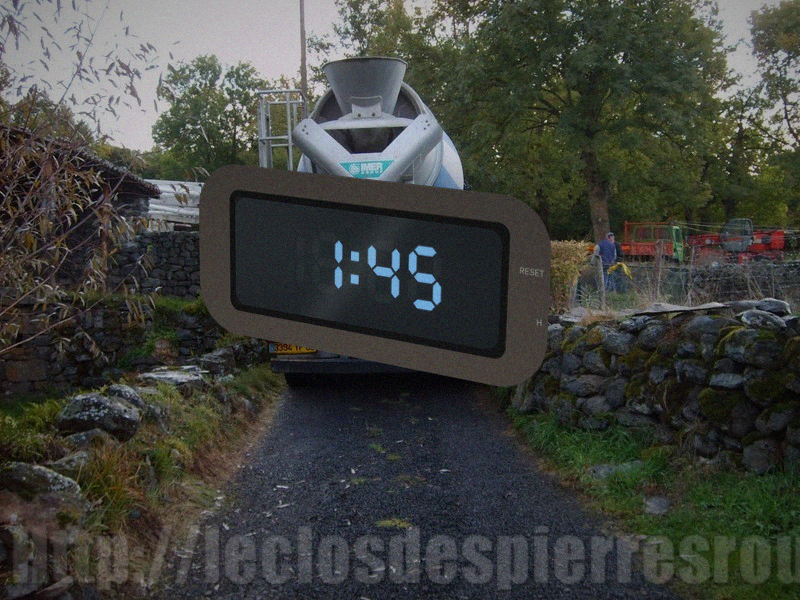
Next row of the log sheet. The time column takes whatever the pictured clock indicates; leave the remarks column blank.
1:45
